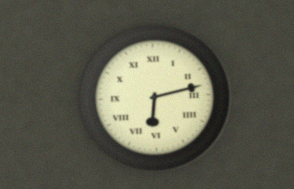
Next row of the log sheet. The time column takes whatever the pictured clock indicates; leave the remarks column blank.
6:13
